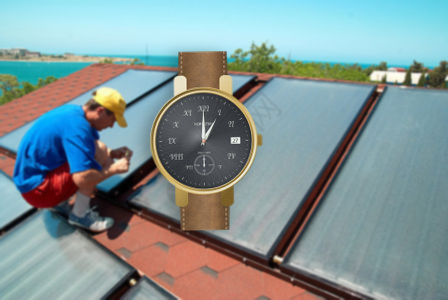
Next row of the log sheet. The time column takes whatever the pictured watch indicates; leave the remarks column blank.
1:00
